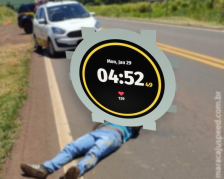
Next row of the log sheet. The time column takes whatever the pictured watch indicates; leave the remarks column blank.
4:52
